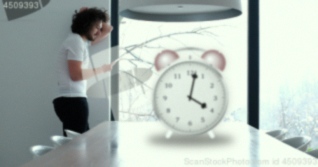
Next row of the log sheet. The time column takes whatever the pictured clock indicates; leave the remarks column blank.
4:02
